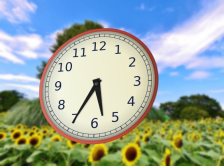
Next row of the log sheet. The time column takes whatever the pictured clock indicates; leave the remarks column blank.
5:35
